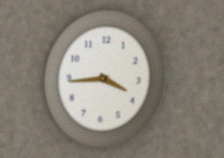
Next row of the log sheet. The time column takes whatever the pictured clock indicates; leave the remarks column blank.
3:44
